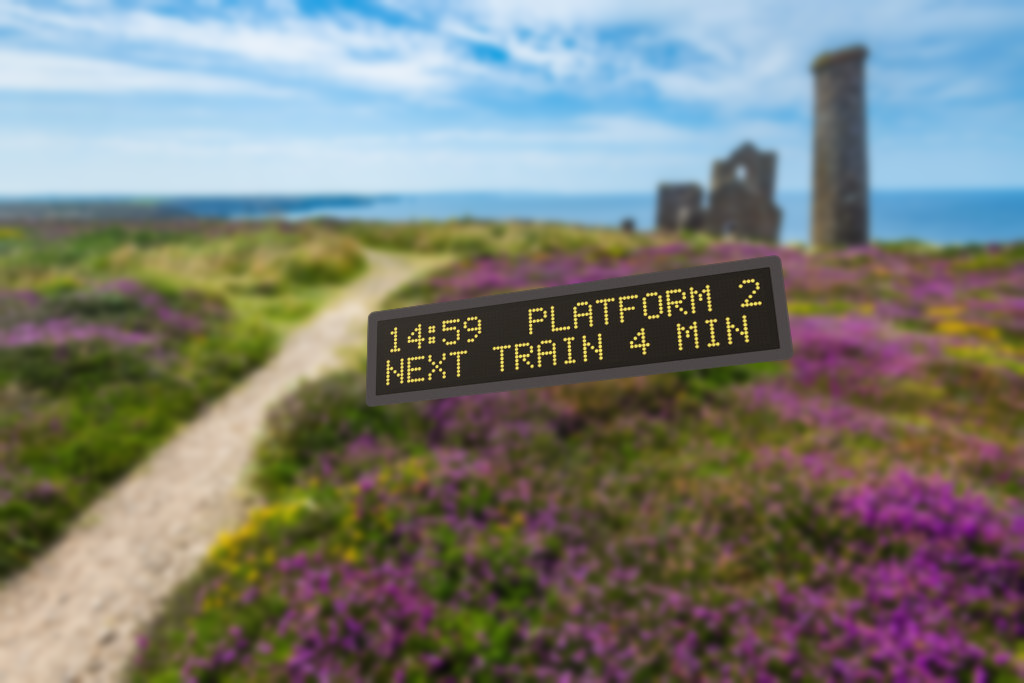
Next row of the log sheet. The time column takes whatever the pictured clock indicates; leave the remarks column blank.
14:59
